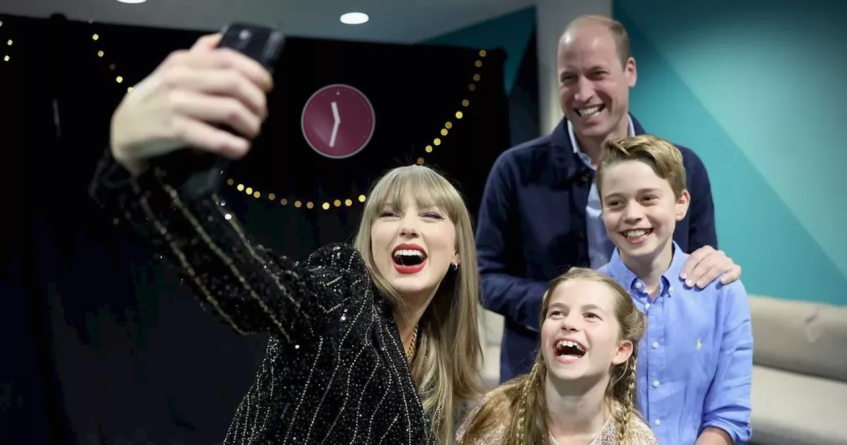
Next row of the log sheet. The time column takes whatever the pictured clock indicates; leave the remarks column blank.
11:32
